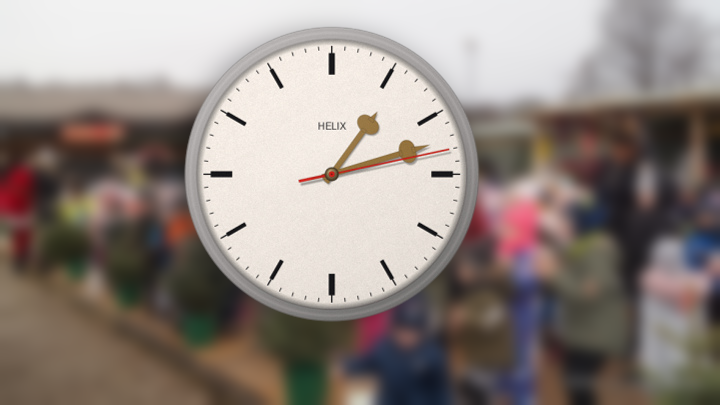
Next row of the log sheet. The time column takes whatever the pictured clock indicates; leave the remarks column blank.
1:12:13
